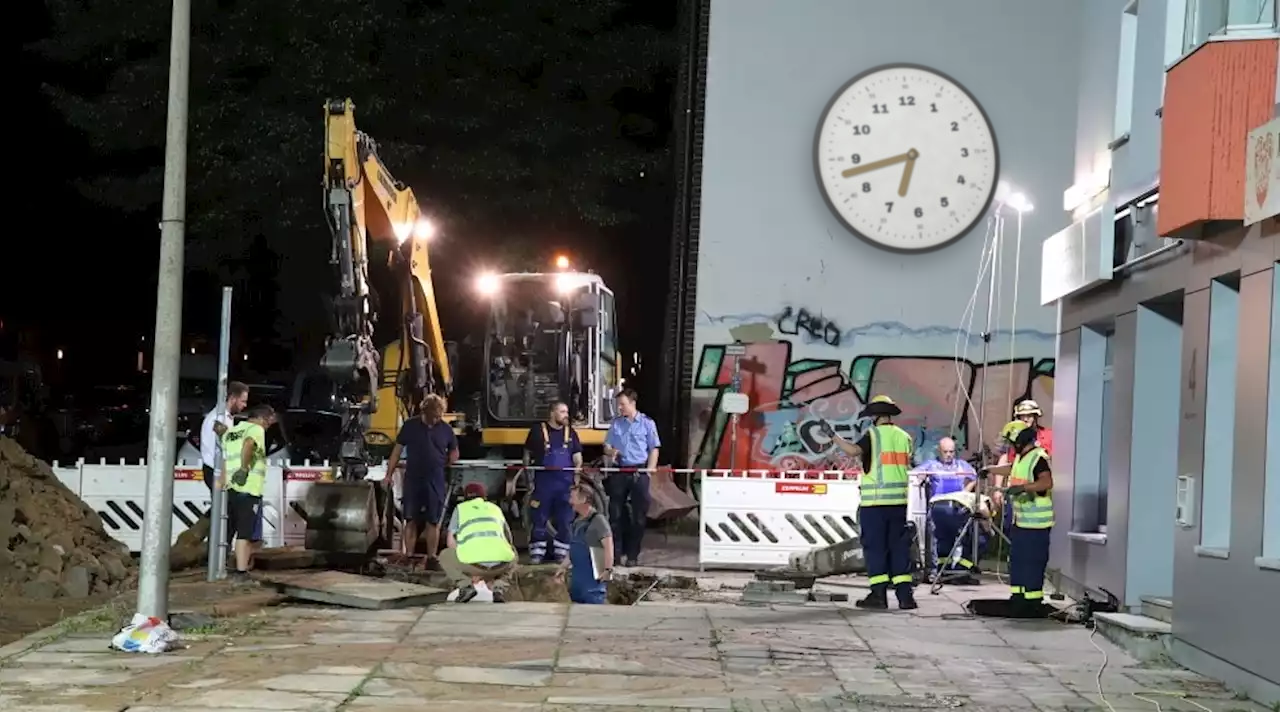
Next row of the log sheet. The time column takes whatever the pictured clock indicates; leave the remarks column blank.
6:43
